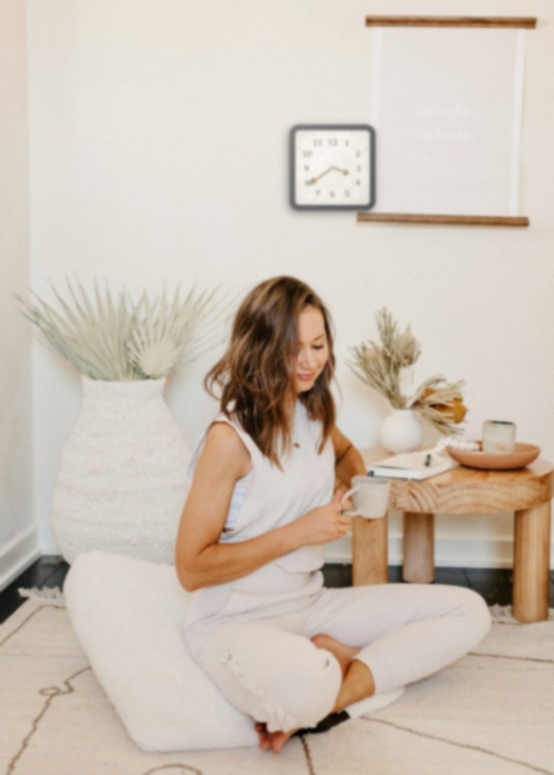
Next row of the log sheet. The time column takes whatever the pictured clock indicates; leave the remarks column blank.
3:39
